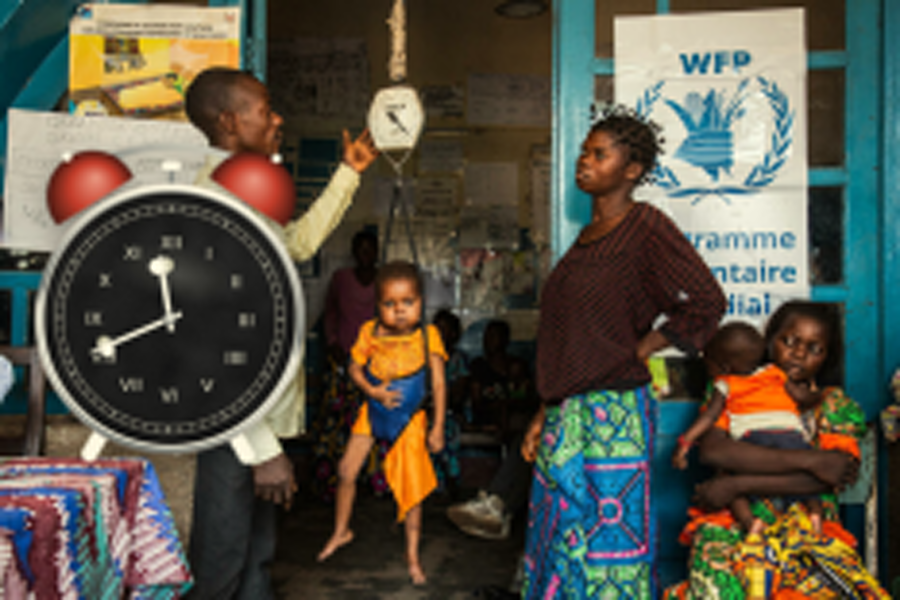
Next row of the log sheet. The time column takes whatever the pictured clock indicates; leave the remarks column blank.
11:41
